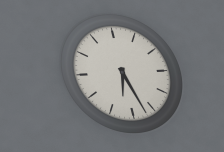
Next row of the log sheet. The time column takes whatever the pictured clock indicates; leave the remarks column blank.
6:27
